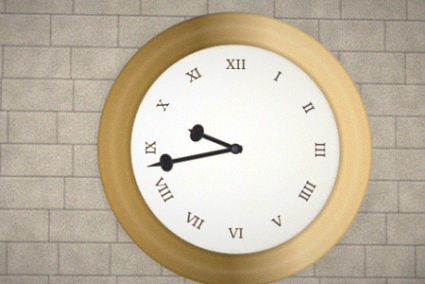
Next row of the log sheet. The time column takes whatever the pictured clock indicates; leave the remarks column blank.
9:43
